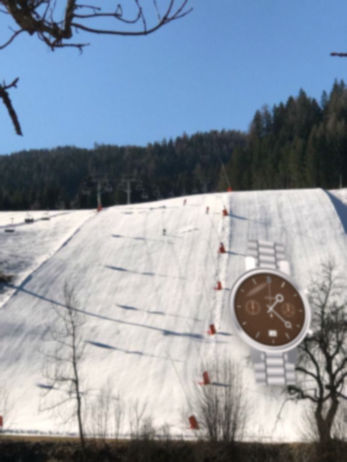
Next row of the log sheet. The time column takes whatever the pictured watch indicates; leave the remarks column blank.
1:22
